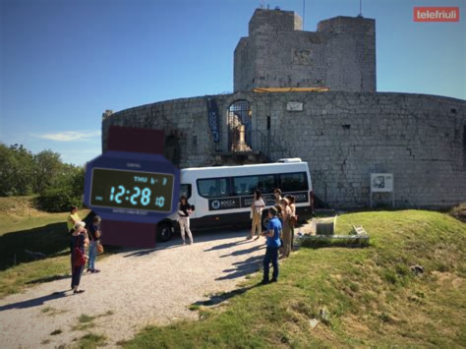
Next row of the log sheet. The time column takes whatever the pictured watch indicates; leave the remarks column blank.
12:28
